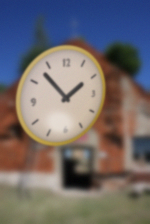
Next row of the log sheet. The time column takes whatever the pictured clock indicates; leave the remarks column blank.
1:53
